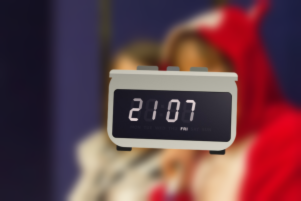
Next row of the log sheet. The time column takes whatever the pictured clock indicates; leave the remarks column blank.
21:07
